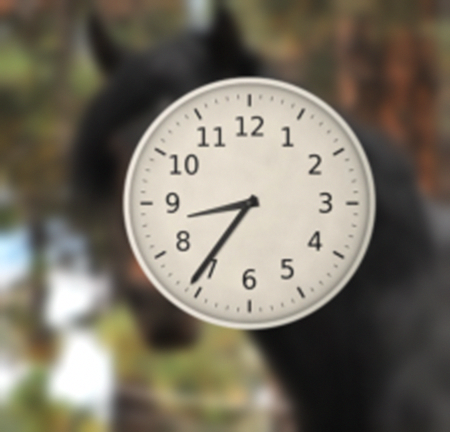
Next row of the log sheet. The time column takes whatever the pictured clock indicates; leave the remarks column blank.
8:36
